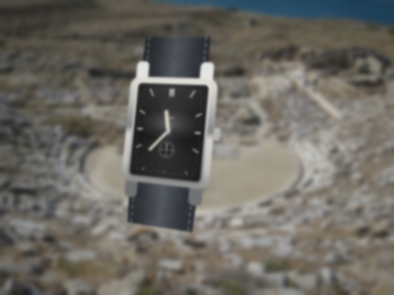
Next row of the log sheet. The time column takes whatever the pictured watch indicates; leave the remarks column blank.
11:37
